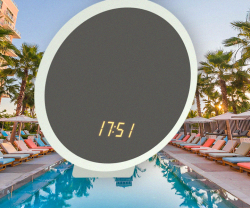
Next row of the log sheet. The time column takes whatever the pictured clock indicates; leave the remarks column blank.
17:51
